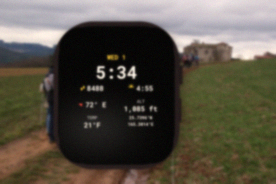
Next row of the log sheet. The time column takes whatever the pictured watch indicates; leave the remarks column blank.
5:34
